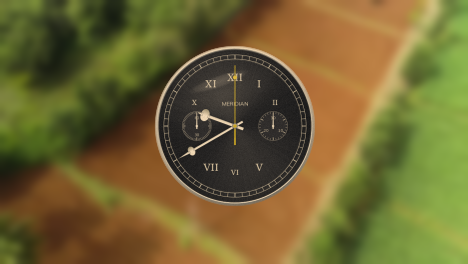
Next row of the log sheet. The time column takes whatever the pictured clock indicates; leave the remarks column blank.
9:40
